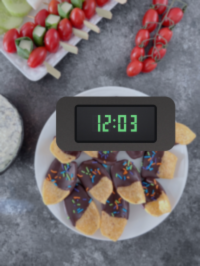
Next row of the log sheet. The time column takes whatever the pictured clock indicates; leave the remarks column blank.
12:03
